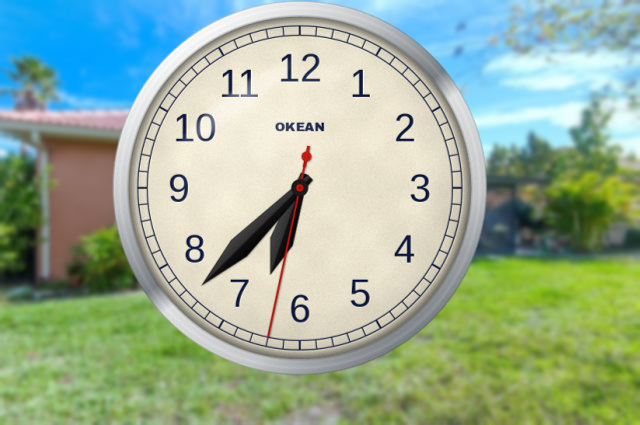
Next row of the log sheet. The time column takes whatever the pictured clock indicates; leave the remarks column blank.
6:37:32
